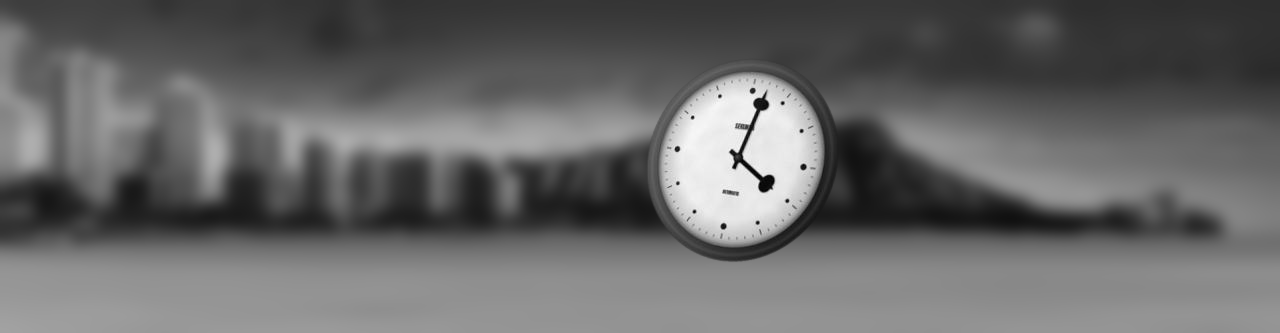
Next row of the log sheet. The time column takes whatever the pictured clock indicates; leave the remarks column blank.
4:02
